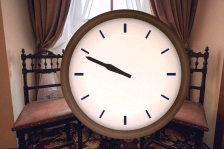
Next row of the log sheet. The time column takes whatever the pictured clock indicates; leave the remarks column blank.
9:49
